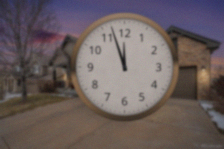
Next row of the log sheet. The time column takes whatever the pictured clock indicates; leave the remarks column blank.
11:57
